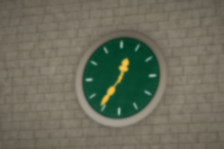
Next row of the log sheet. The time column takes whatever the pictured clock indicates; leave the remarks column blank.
12:36
